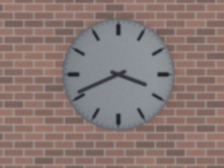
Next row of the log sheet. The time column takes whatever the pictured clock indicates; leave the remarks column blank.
3:41
